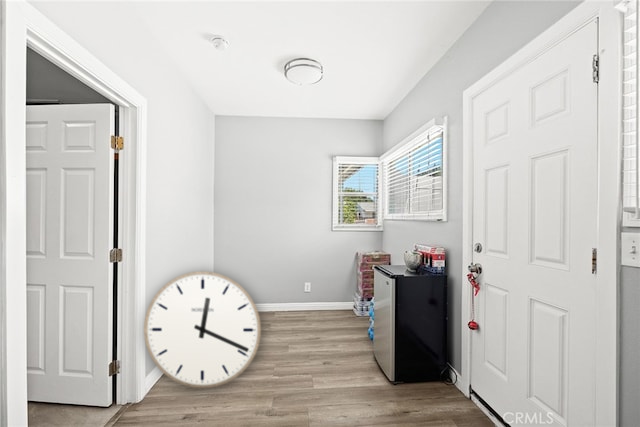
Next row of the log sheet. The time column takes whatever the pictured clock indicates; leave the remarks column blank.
12:19
